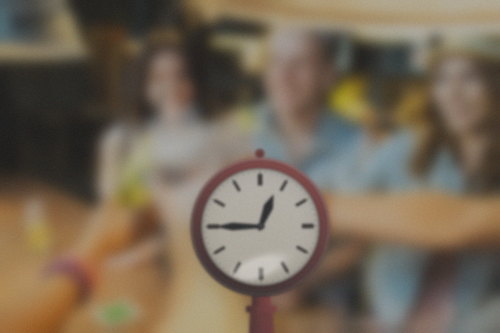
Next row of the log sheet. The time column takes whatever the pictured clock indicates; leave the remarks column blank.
12:45
